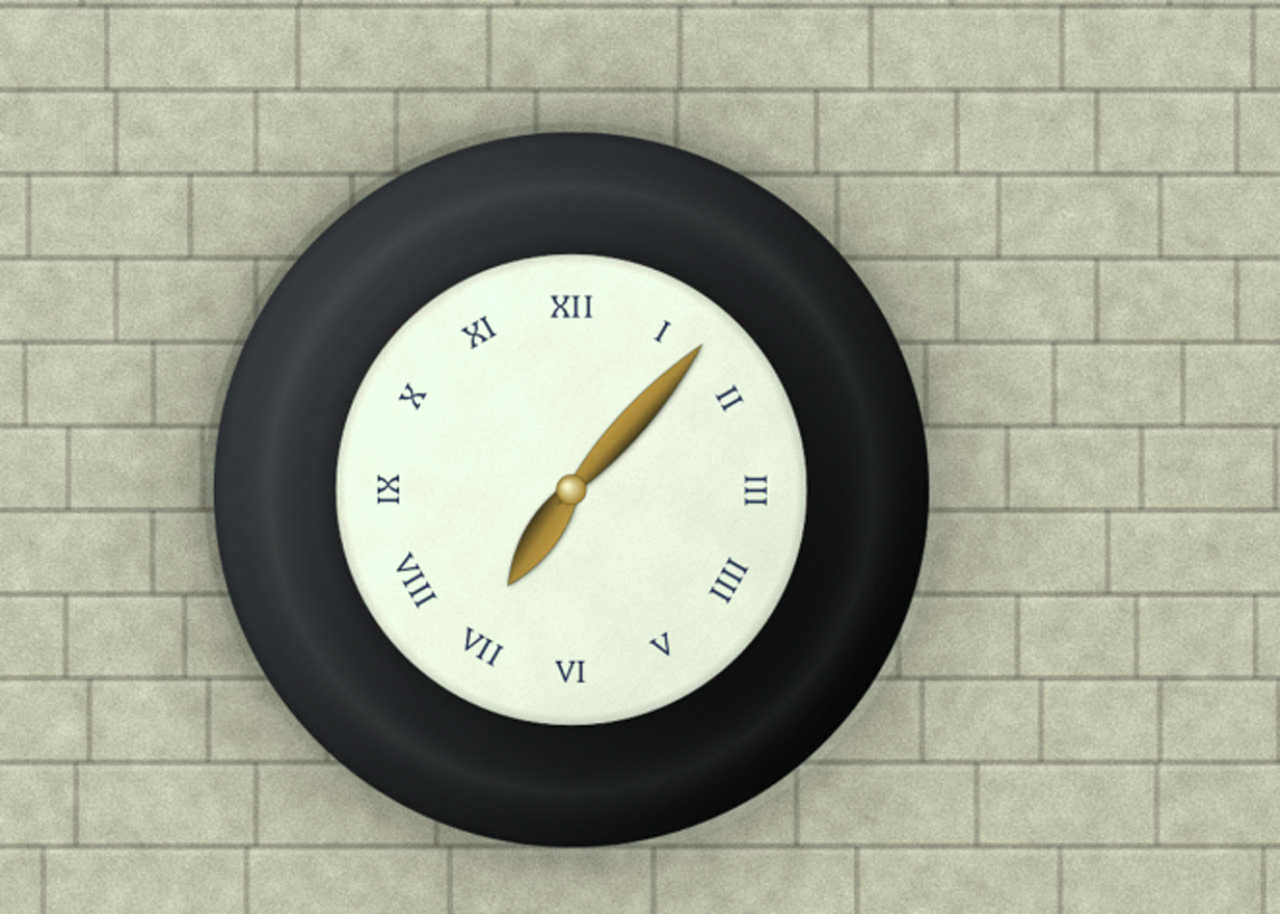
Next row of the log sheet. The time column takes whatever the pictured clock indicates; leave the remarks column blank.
7:07
